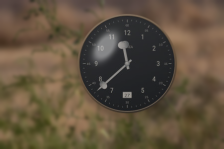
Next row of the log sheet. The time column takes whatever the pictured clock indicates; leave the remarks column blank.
11:38
